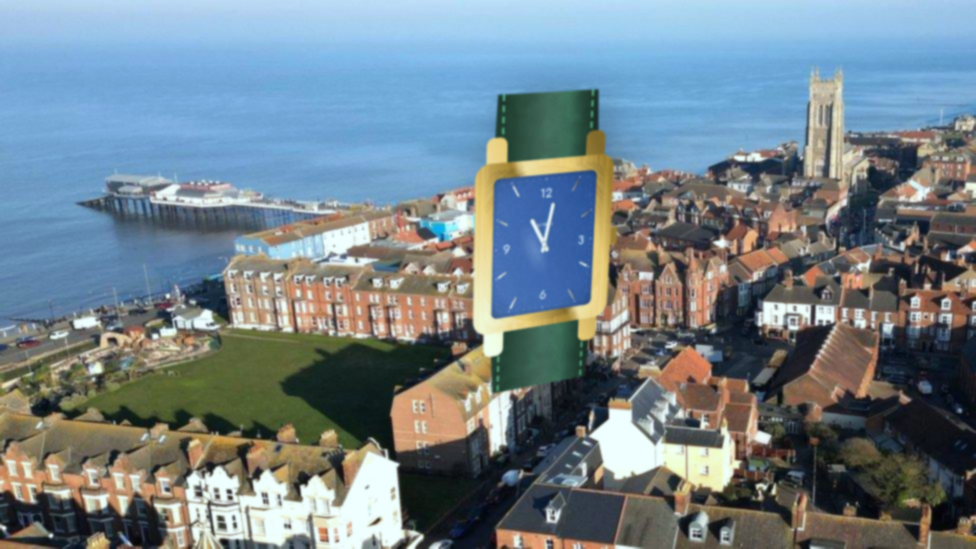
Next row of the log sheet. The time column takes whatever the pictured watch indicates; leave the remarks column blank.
11:02
